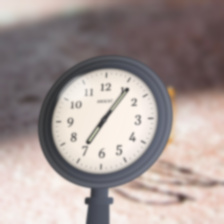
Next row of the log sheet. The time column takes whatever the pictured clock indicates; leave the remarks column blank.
7:06
